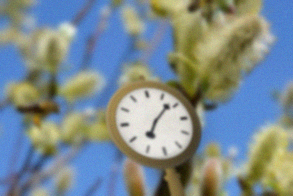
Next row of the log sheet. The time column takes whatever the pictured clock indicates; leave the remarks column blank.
7:08
